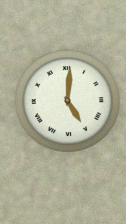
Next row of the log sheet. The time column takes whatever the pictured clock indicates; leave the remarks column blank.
5:01
